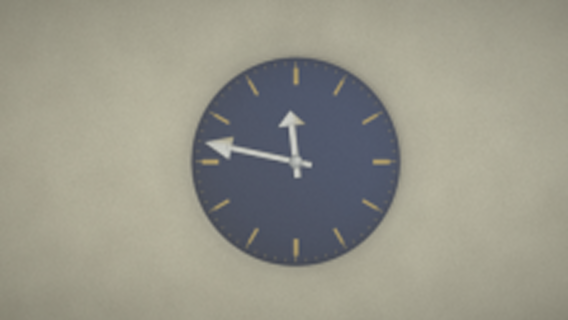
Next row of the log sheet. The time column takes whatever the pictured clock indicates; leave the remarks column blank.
11:47
